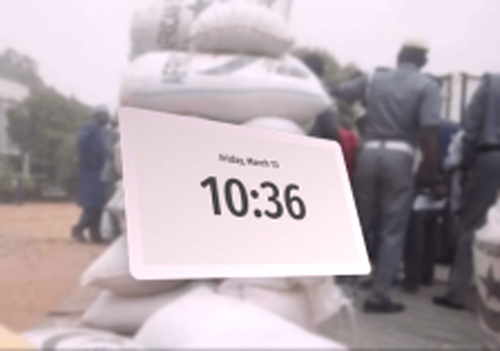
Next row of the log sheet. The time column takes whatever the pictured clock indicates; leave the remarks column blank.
10:36
